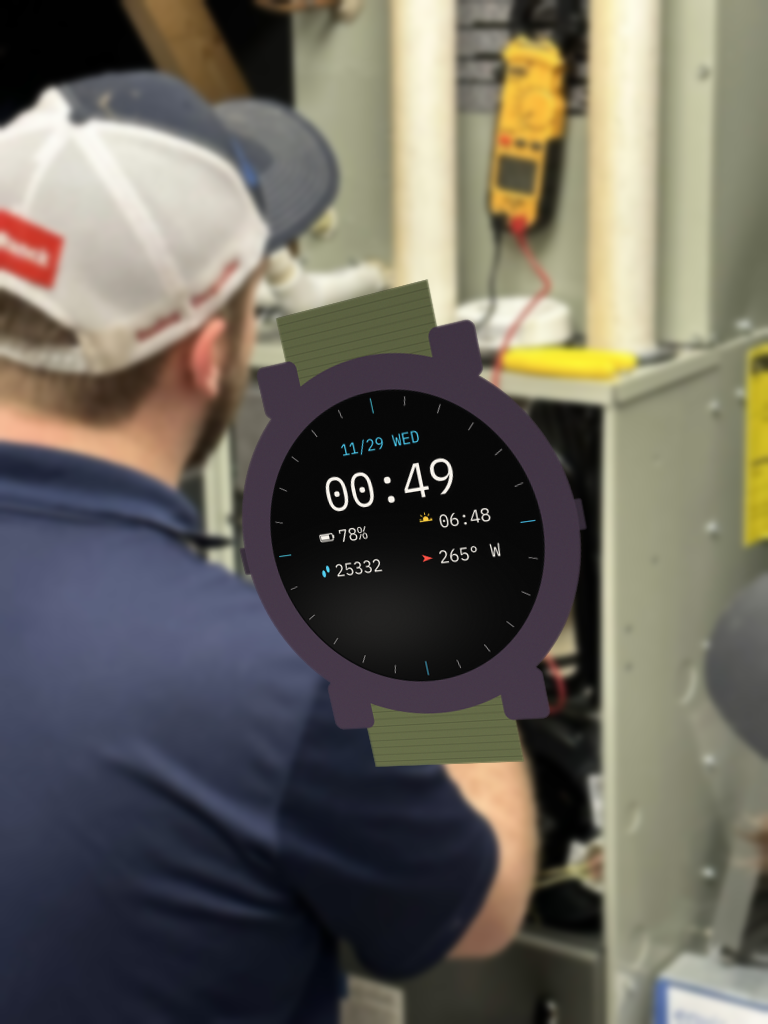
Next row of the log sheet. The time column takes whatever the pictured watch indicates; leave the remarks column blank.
0:49
